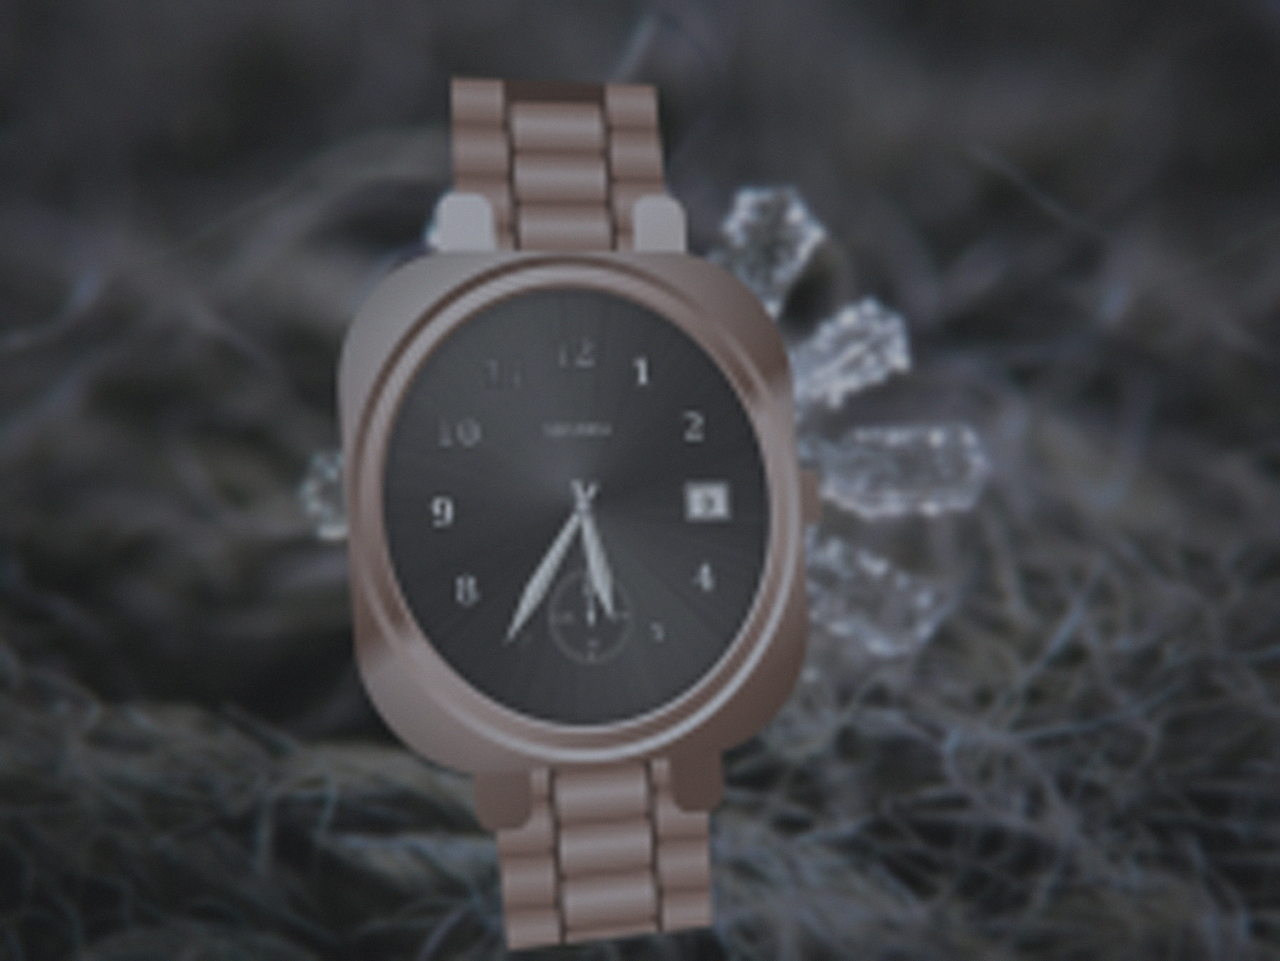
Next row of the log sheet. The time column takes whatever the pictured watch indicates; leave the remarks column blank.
5:36
